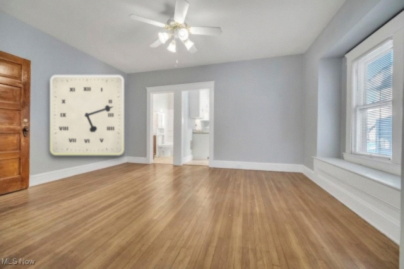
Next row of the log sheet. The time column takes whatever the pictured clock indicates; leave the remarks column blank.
5:12
